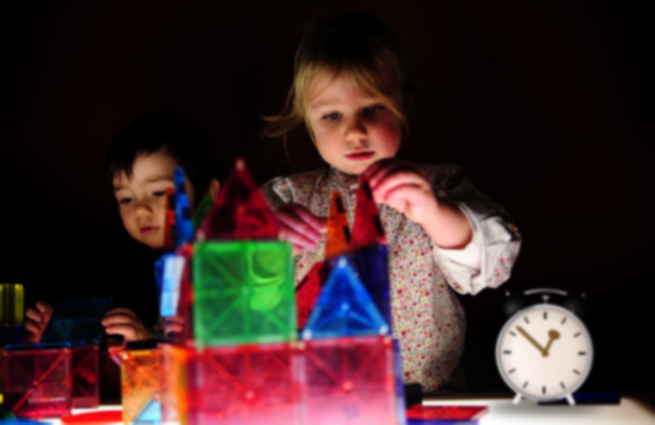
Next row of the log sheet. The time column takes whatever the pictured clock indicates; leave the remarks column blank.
12:52
